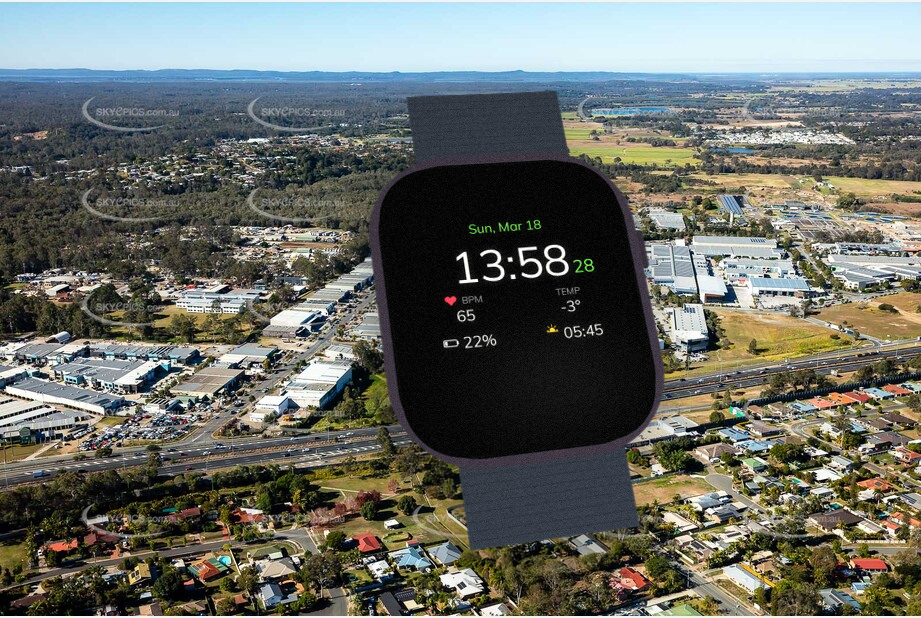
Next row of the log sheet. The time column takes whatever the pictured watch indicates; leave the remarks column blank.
13:58:28
